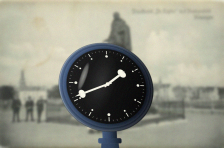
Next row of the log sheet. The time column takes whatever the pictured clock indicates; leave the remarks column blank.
1:41
